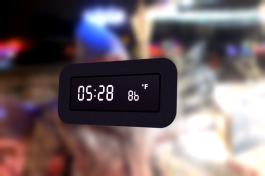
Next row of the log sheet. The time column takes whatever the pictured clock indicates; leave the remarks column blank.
5:28
